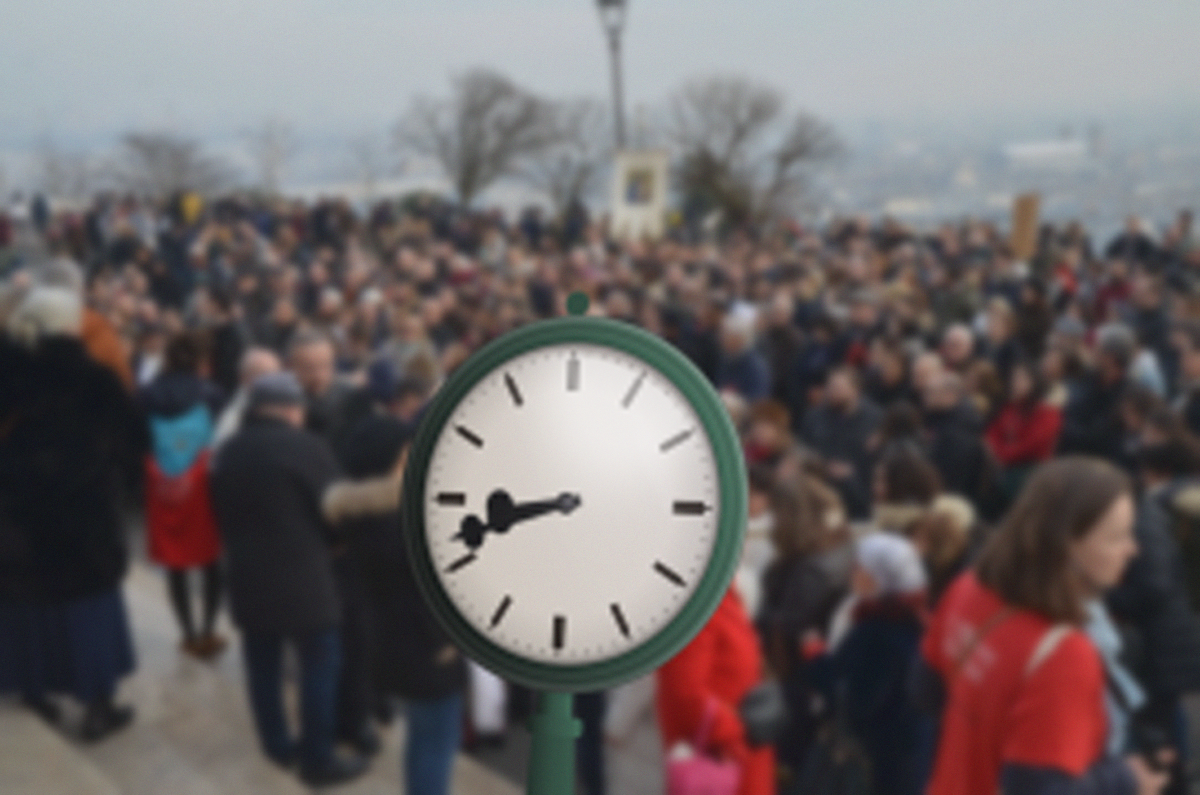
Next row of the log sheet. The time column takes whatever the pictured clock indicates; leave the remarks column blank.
8:42
